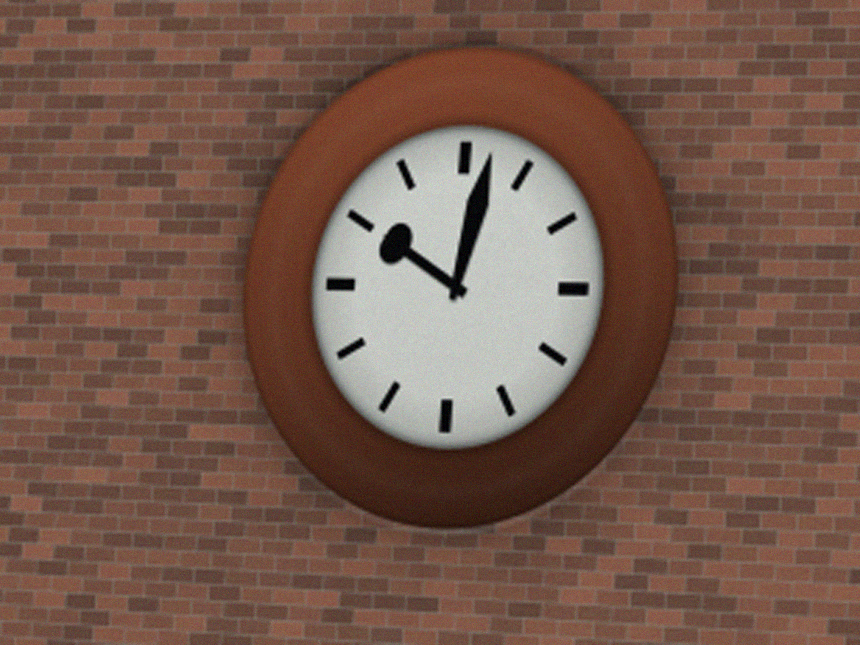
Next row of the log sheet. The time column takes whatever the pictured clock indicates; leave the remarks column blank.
10:02
